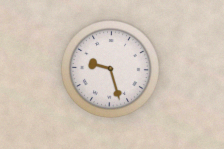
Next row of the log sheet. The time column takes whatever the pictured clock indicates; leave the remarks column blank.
9:27
